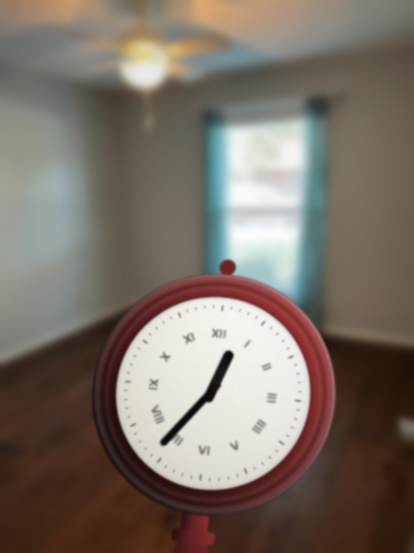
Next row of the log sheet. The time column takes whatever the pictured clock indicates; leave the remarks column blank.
12:36
